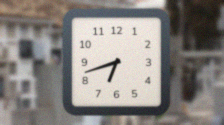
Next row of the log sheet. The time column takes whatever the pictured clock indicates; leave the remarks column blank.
6:42
